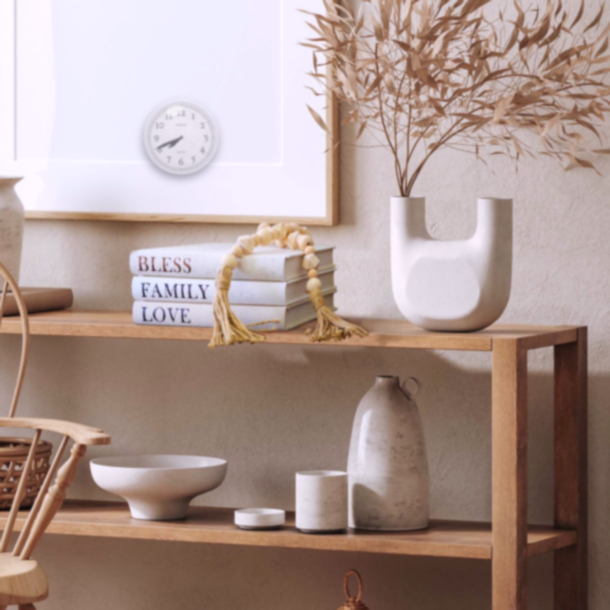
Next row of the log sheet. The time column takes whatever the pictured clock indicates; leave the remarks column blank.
7:41
